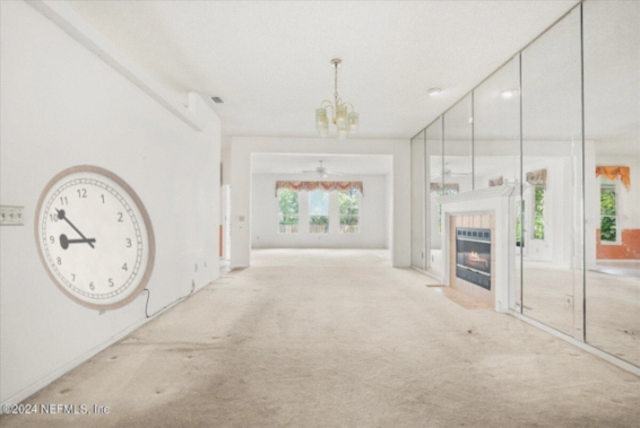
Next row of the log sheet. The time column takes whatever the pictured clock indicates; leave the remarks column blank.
8:52
